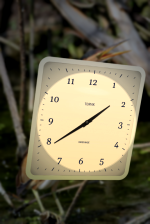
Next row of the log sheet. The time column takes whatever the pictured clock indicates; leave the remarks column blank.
1:39
